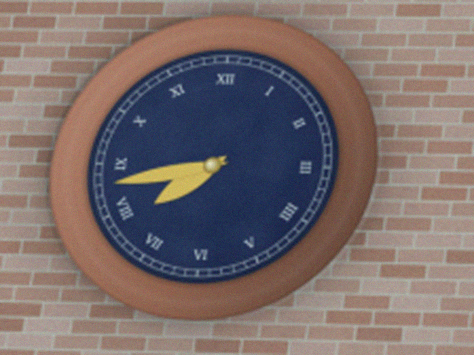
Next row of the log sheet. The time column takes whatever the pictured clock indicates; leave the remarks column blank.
7:43
